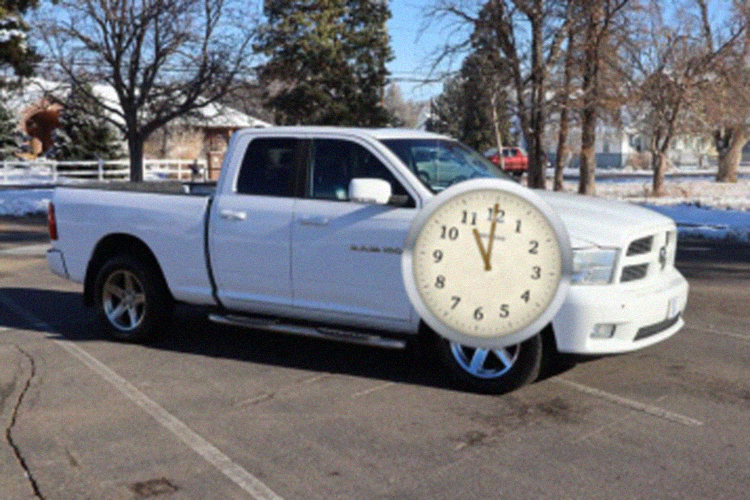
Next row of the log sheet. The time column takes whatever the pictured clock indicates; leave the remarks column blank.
11:00
